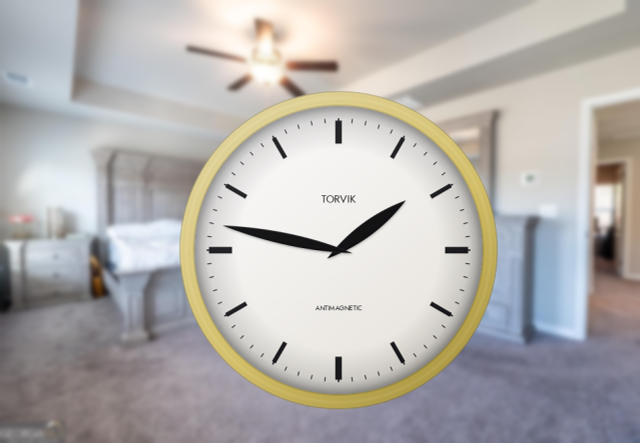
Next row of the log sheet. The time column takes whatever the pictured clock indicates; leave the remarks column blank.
1:47
